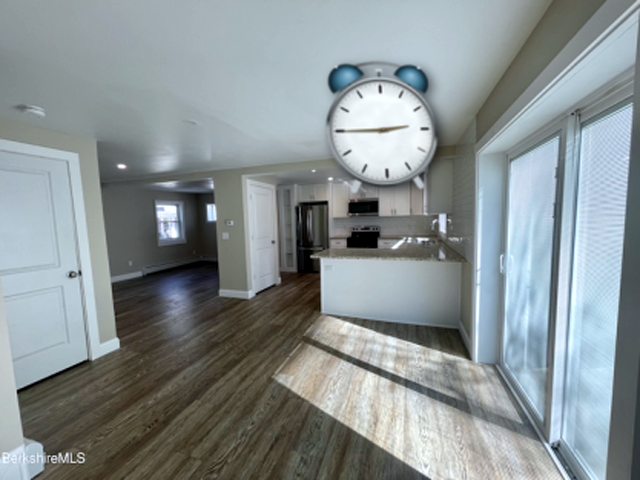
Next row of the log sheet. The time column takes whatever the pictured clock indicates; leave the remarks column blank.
2:45
